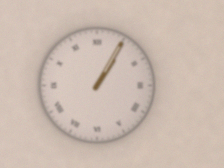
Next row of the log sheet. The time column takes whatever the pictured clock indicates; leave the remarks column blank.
1:05
